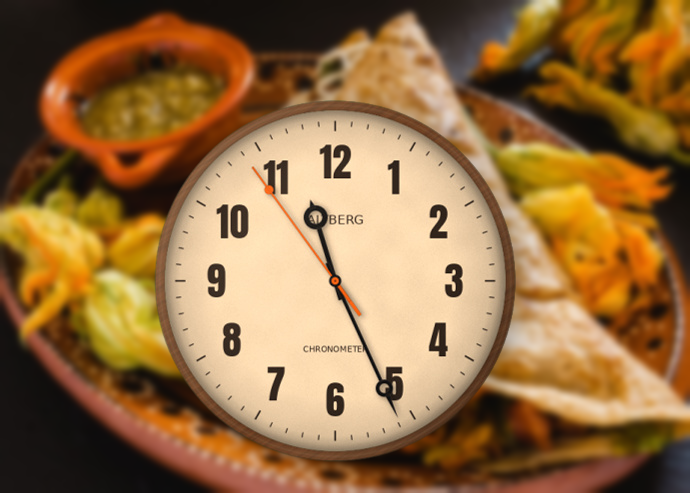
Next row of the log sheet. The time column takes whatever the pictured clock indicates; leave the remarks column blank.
11:25:54
